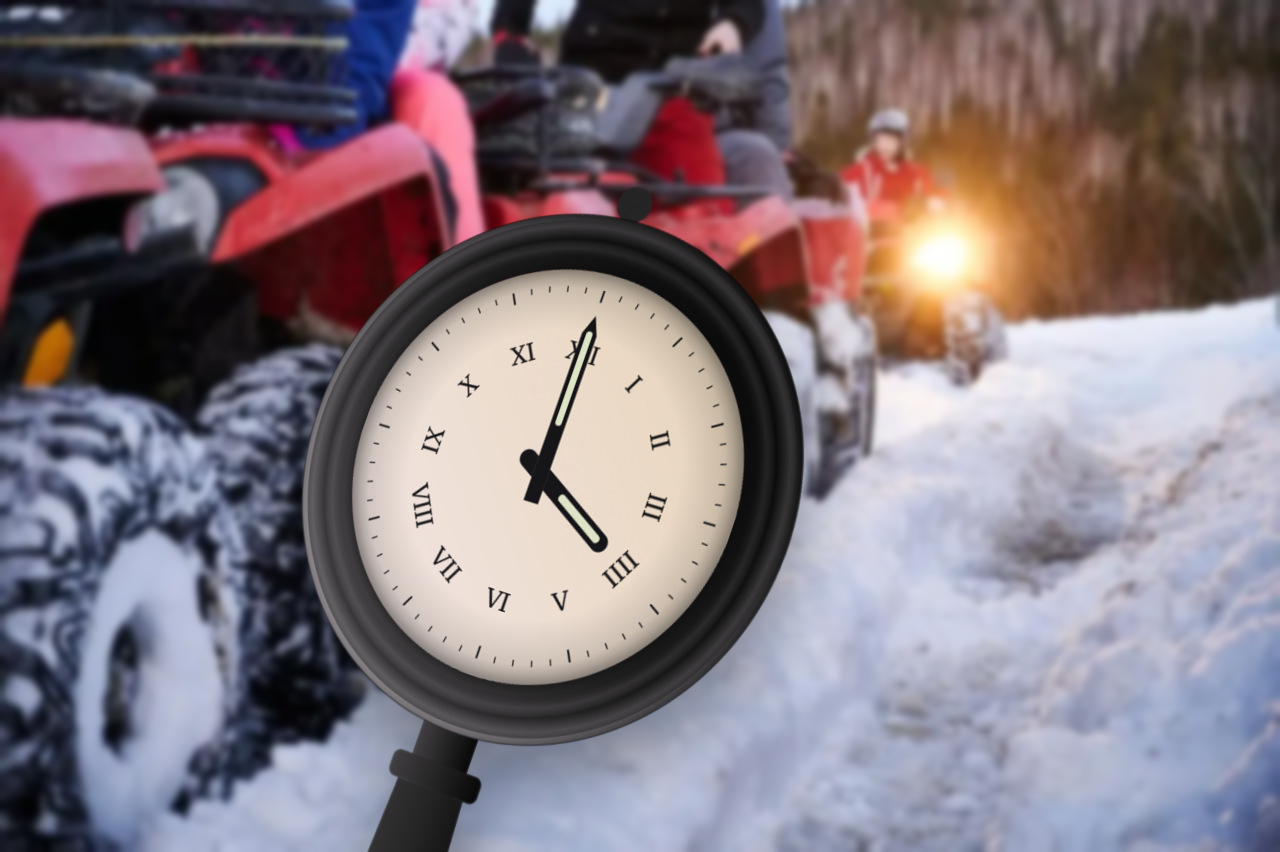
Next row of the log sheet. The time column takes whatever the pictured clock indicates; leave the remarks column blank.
4:00
